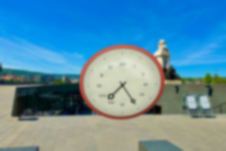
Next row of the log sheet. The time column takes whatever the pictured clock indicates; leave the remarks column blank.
7:25
